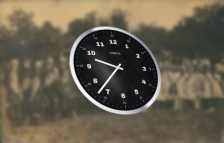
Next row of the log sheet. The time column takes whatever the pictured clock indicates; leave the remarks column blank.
9:37
